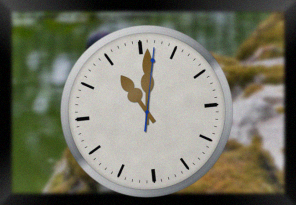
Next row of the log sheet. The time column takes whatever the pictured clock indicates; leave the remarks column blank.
11:01:02
